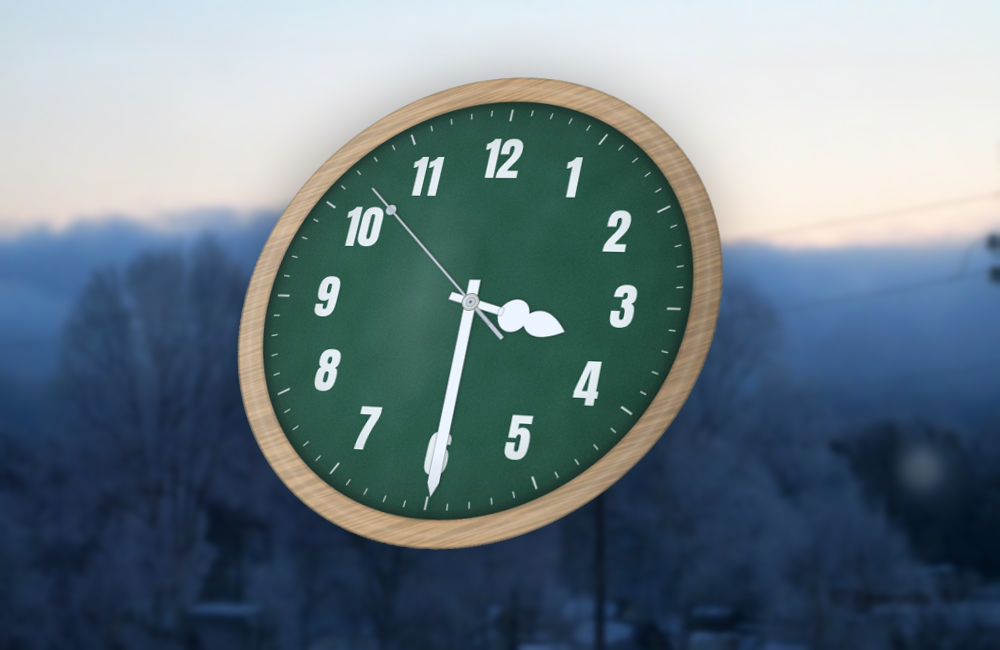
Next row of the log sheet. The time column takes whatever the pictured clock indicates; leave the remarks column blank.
3:29:52
